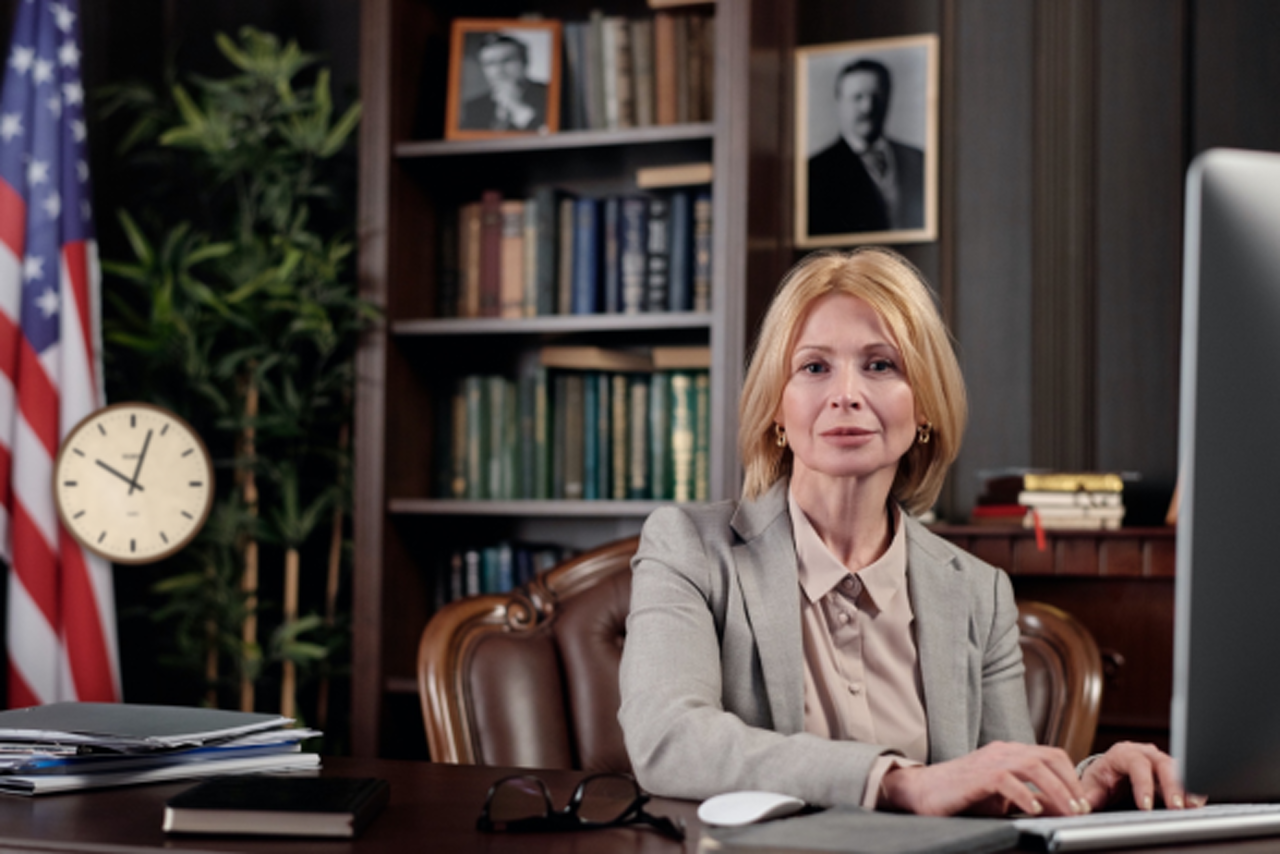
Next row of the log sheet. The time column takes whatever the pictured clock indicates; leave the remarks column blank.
10:03
